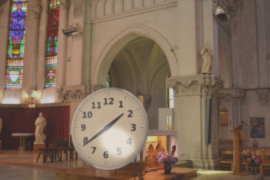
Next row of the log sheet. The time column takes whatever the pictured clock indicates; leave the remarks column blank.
1:39
